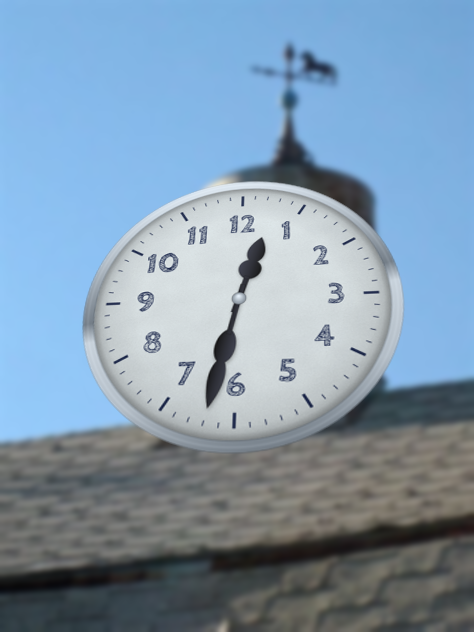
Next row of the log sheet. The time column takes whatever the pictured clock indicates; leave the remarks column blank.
12:32
